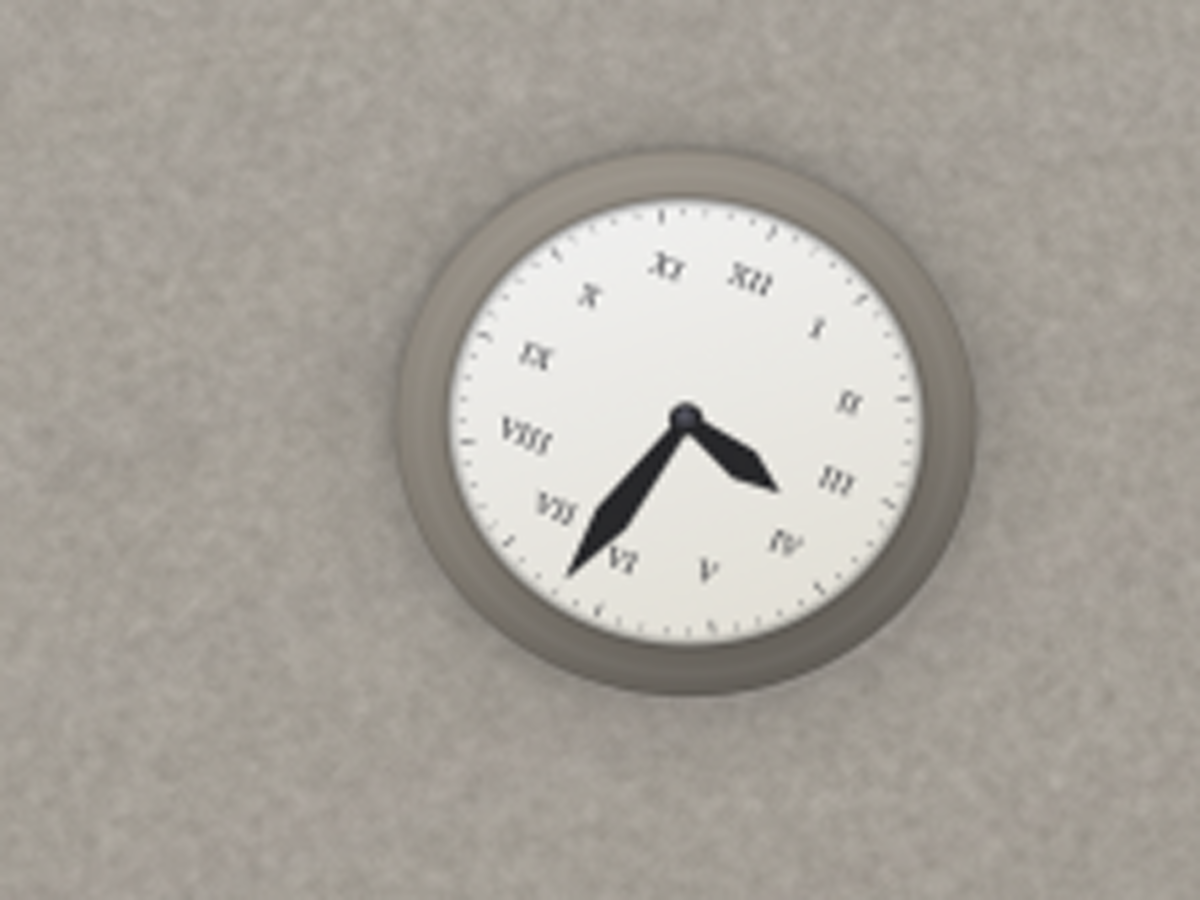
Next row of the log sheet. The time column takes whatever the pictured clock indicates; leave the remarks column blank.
3:32
